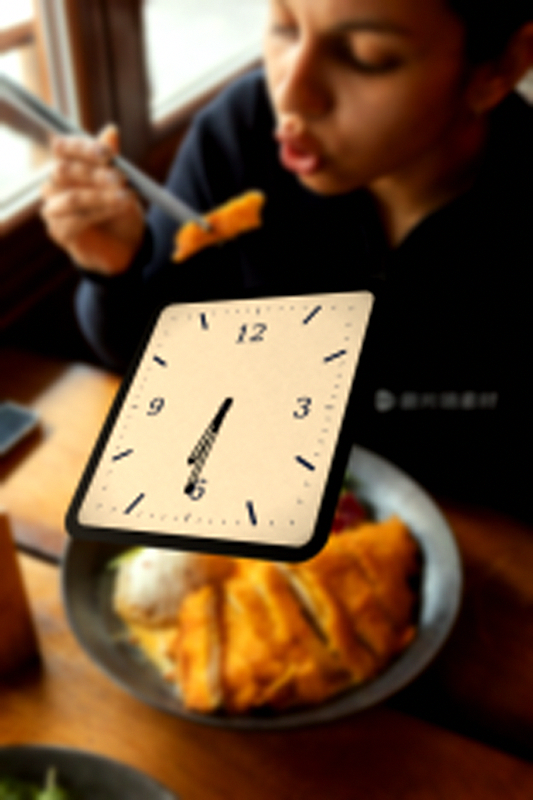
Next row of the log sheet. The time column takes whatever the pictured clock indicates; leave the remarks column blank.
6:31
